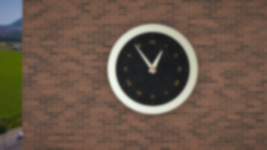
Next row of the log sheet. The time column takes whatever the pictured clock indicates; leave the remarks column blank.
12:54
